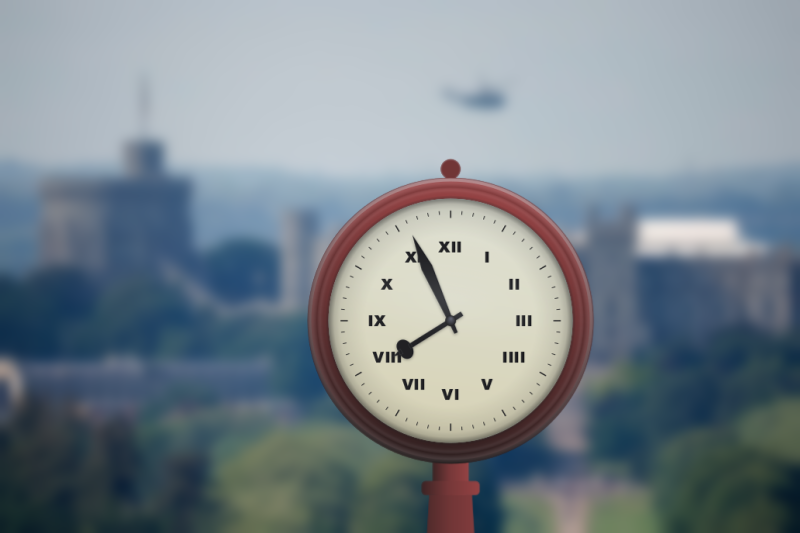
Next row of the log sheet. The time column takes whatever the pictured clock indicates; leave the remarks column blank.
7:56
